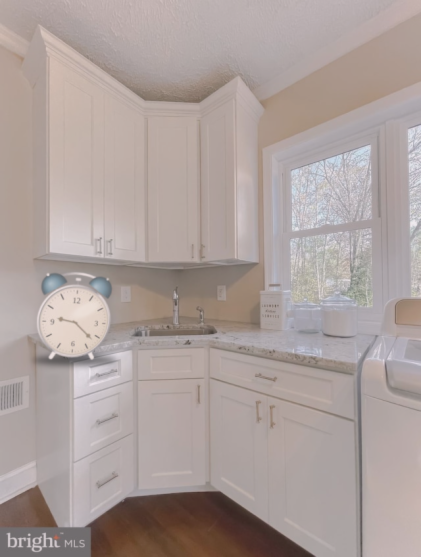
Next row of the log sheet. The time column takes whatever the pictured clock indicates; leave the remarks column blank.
9:22
